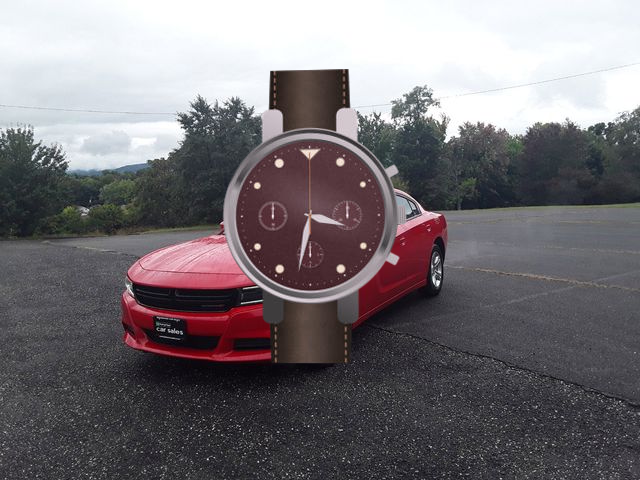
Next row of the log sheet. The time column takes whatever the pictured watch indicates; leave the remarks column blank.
3:32
